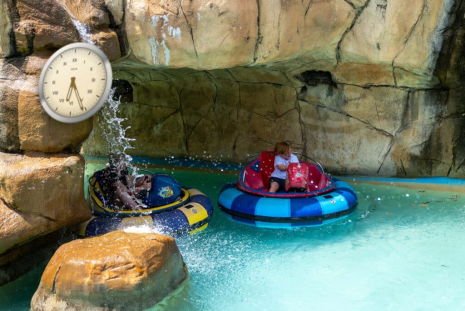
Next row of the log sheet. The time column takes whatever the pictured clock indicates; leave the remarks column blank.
6:26
